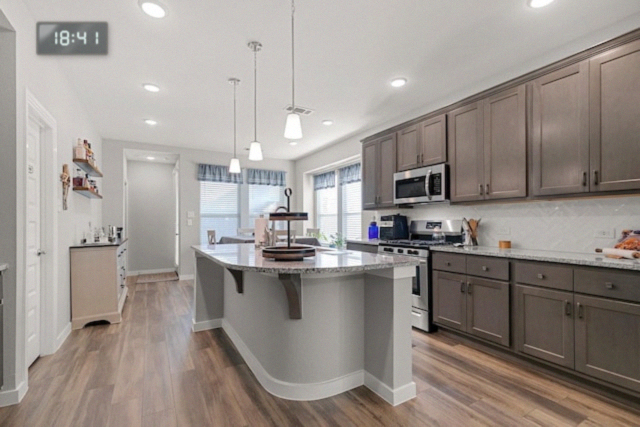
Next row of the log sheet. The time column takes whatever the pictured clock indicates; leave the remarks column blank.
18:41
